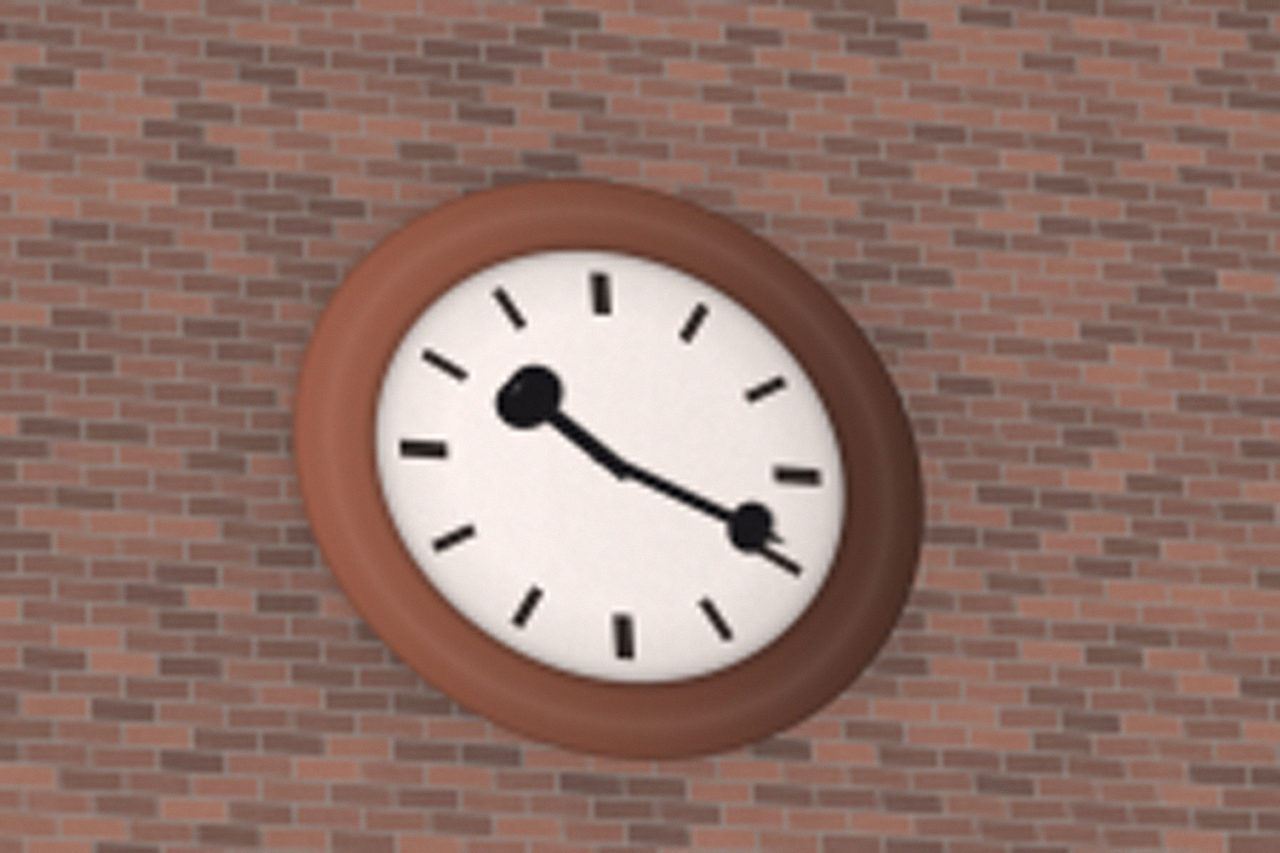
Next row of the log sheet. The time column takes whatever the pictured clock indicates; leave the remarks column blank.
10:19
